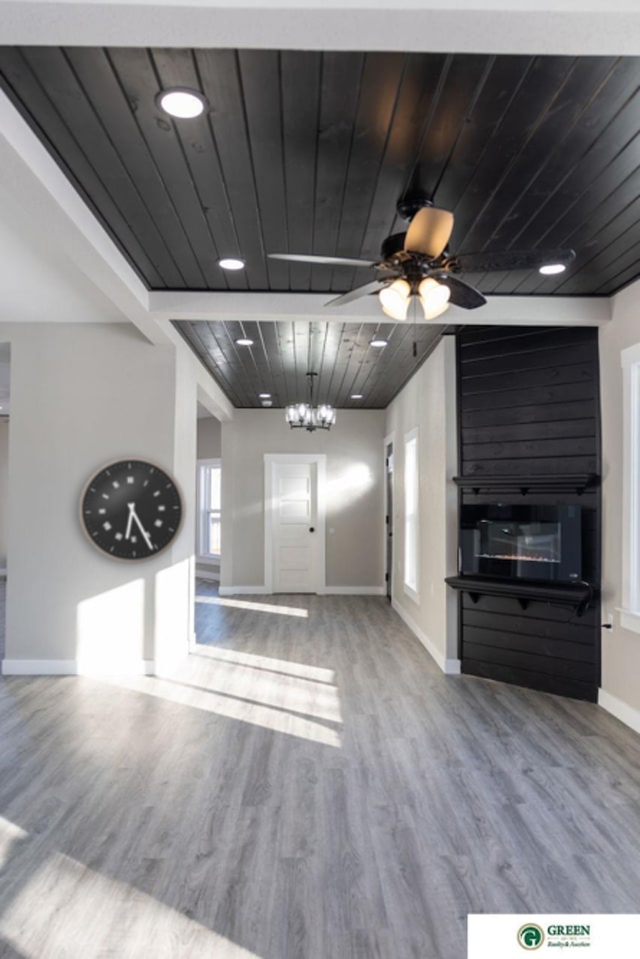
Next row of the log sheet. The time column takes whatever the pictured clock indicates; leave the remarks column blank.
6:26
